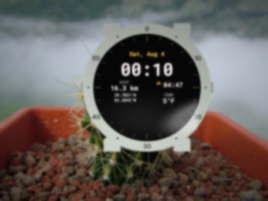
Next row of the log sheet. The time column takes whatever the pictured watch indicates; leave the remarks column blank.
0:10
